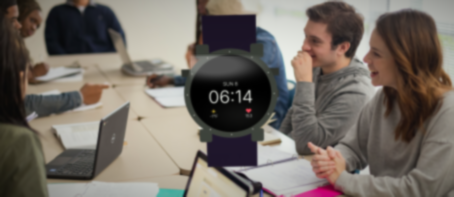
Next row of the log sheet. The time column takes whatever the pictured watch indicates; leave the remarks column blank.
6:14
